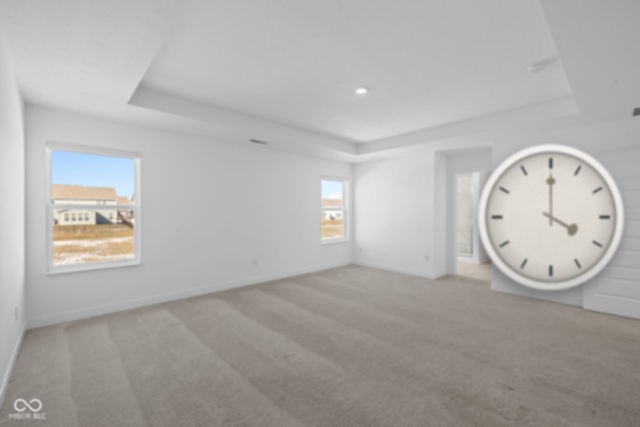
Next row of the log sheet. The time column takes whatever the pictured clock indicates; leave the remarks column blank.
4:00
